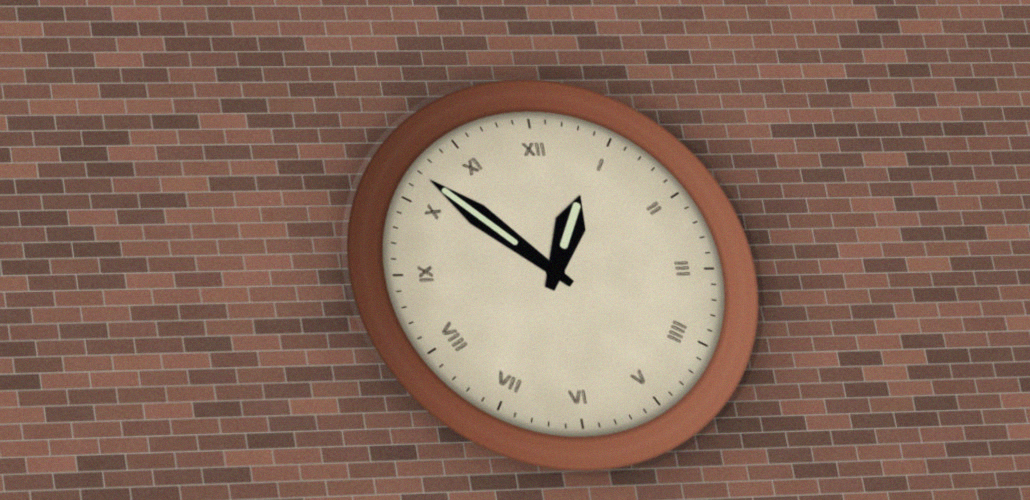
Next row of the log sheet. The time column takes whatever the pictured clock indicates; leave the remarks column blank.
12:52
